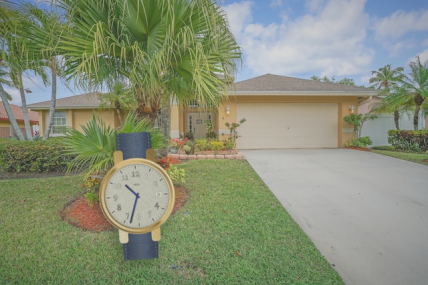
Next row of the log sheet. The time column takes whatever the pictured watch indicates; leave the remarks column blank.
10:33
